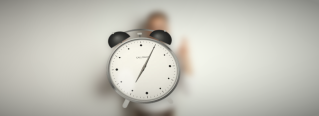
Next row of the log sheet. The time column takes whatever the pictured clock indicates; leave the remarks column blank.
7:05
